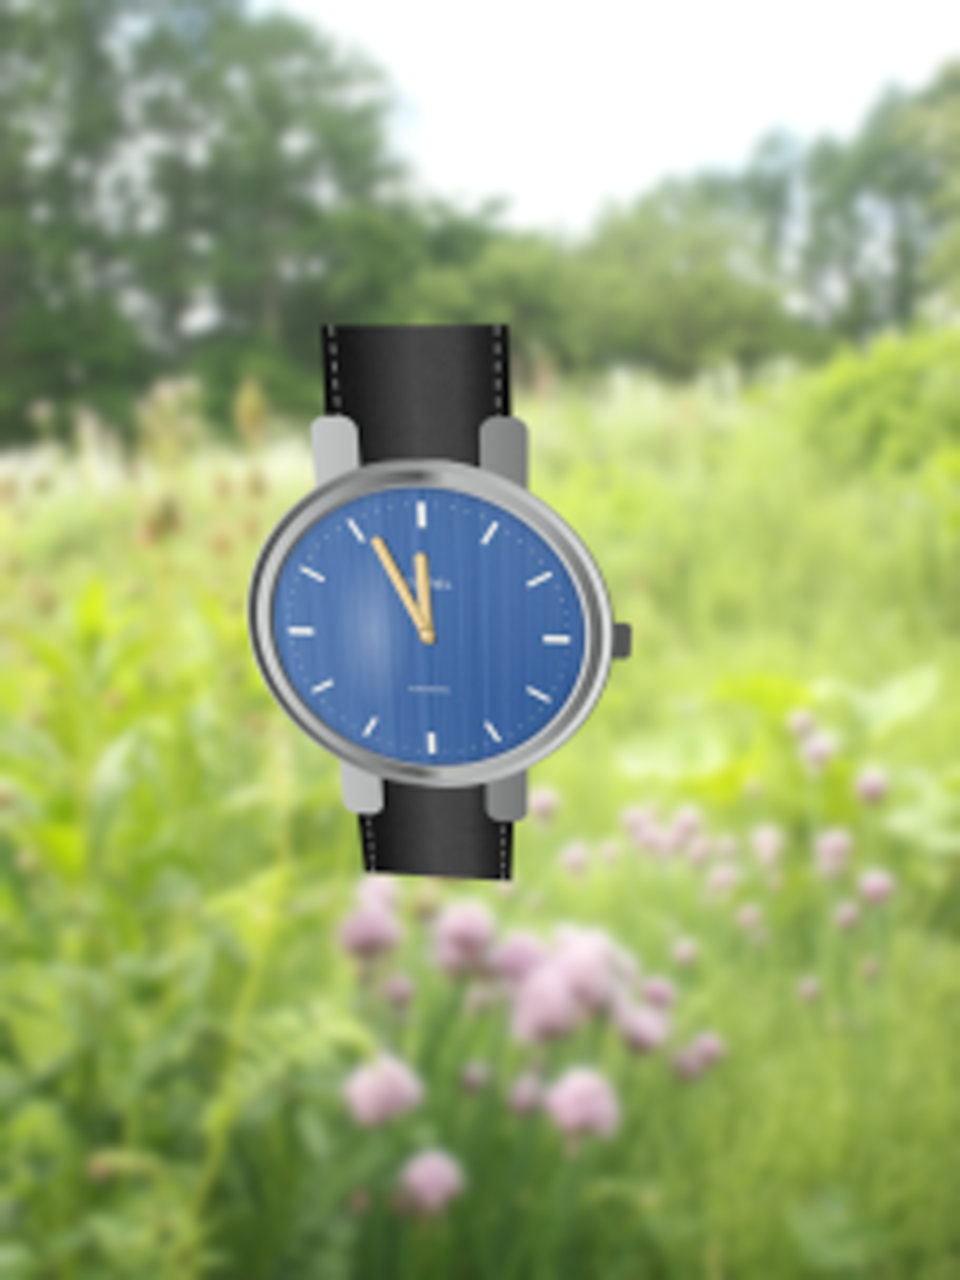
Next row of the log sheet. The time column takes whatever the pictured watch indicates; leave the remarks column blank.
11:56
